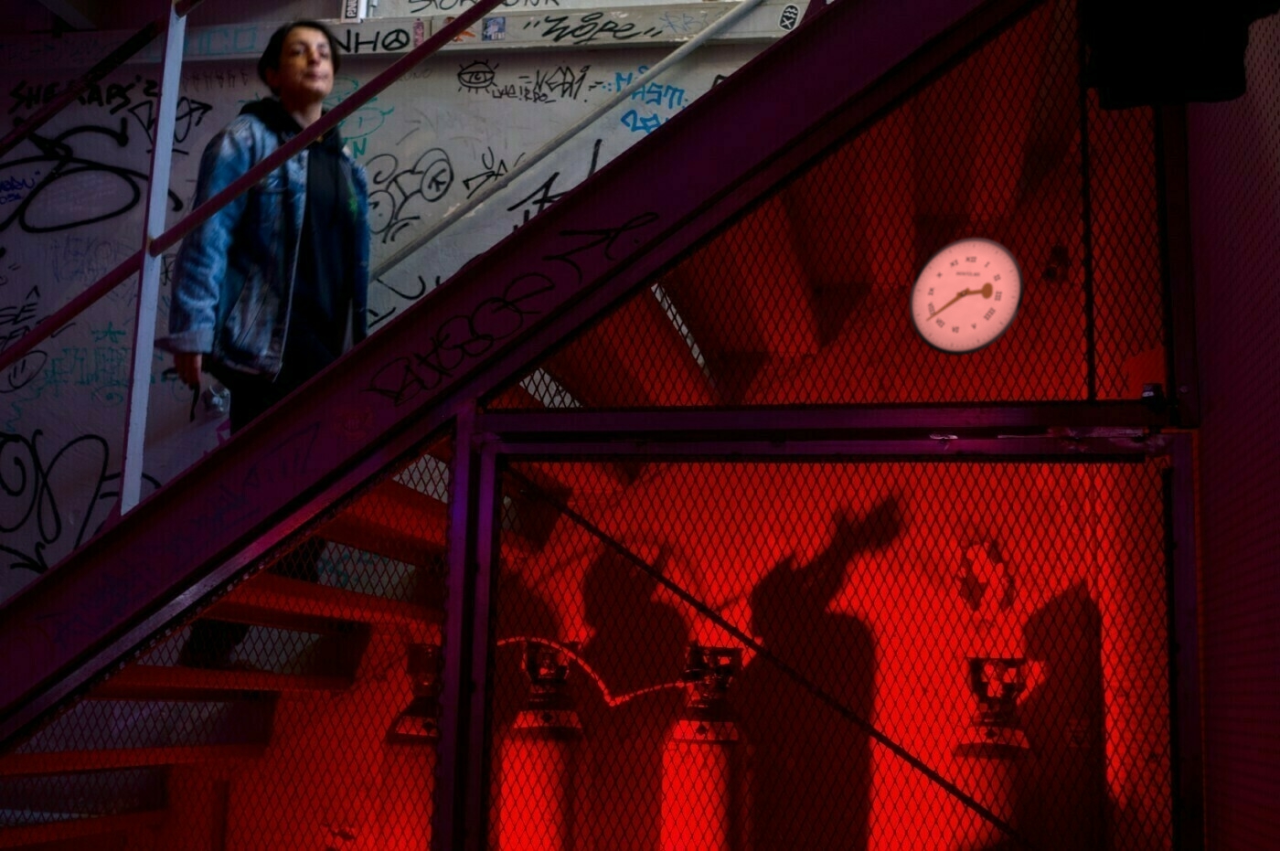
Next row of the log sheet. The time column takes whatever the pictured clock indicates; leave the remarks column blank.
2:38
